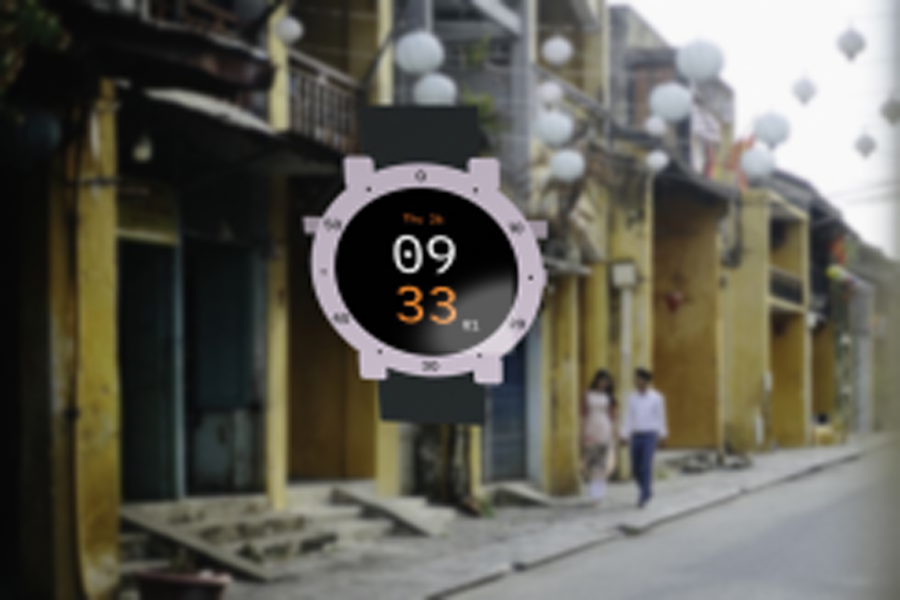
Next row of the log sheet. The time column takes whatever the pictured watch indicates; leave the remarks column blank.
9:33
